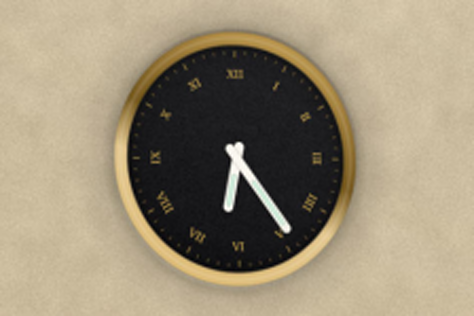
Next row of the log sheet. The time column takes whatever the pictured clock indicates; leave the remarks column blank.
6:24
